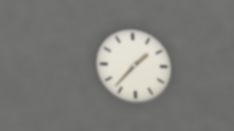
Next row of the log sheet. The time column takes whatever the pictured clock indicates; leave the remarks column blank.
1:37
